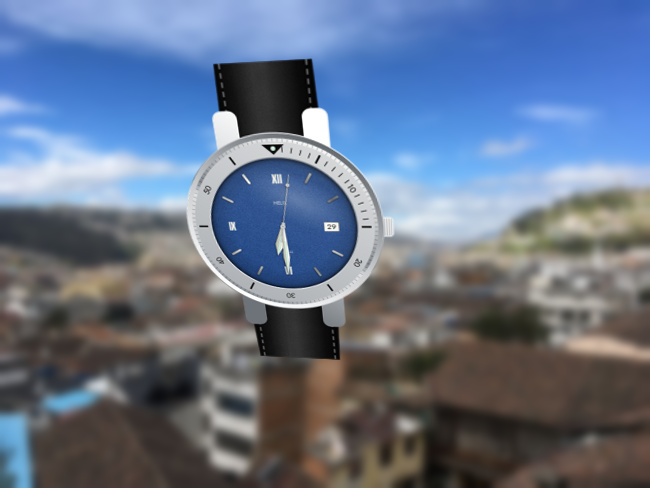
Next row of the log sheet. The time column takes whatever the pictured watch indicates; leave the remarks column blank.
6:30:02
